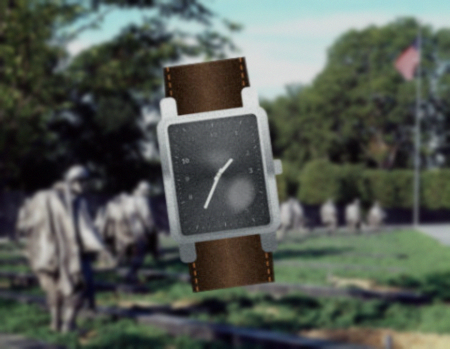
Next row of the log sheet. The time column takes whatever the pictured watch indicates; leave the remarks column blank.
1:35
